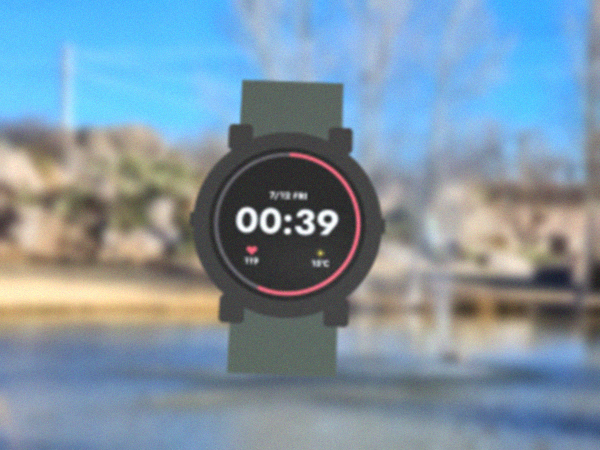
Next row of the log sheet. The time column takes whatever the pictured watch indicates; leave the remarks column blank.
0:39
